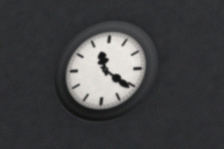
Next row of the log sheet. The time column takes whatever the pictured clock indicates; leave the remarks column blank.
11:21
